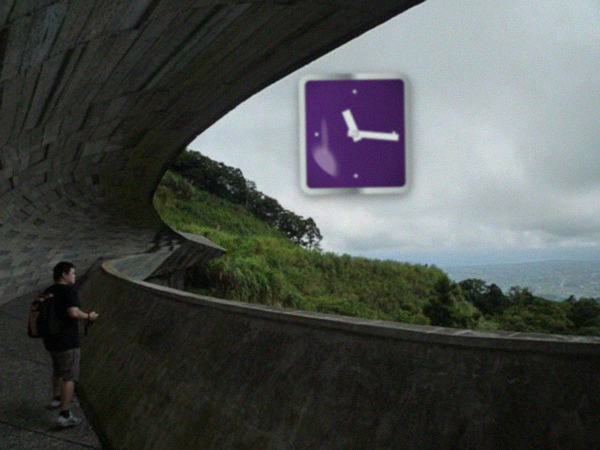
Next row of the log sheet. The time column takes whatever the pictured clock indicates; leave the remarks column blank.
11:16
